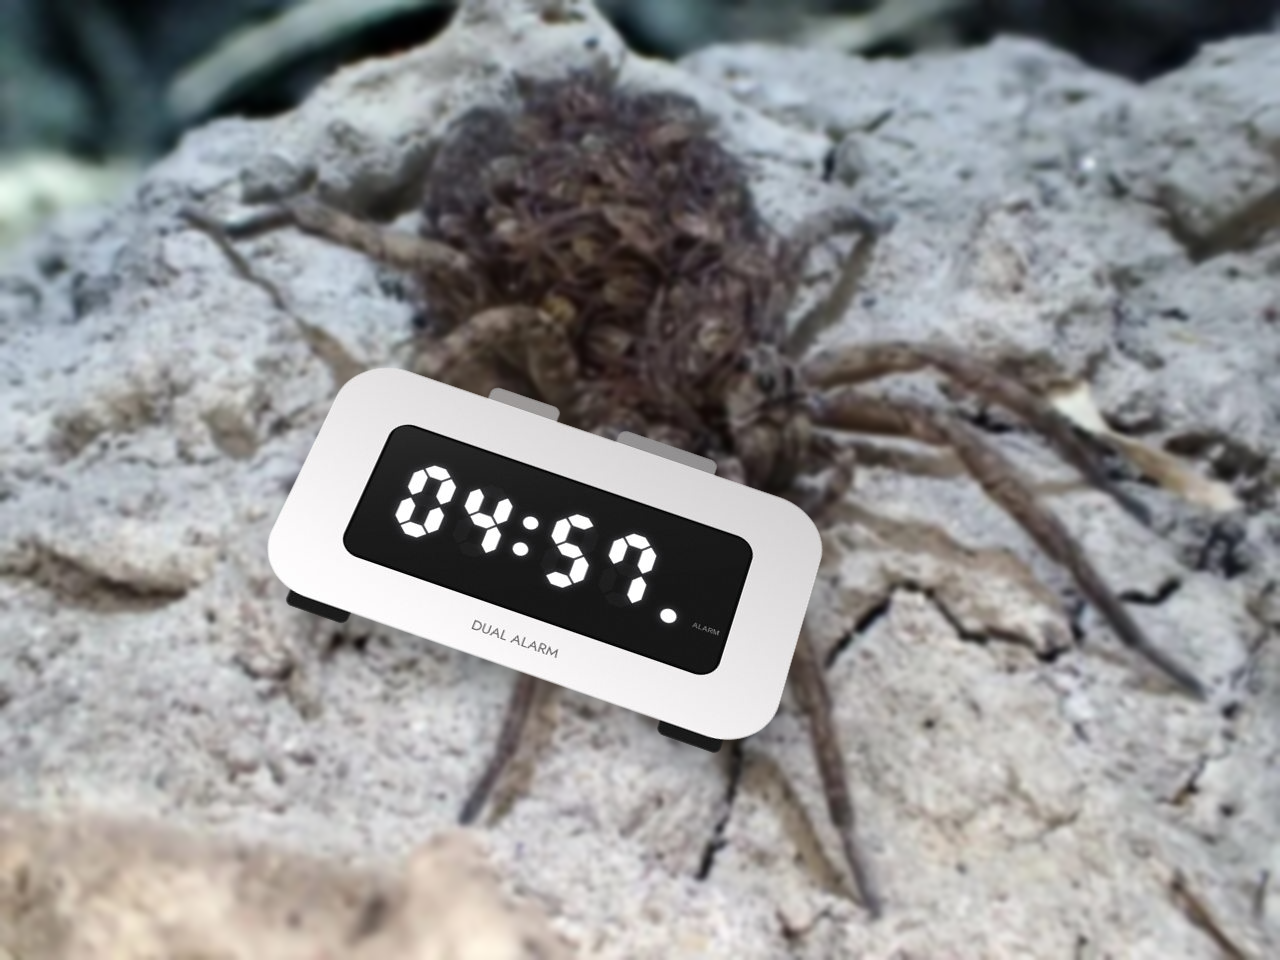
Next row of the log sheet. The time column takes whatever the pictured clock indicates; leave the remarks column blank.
4:57
